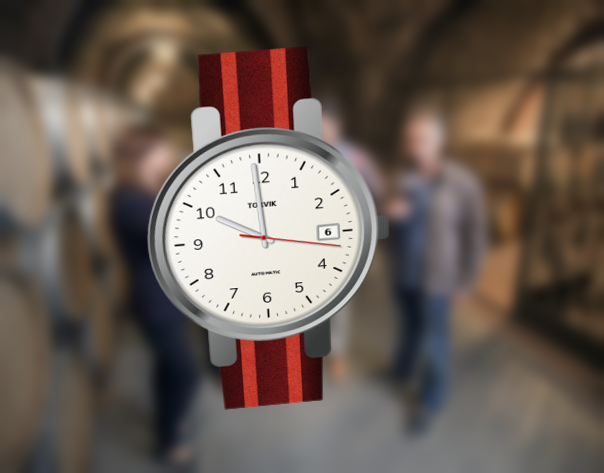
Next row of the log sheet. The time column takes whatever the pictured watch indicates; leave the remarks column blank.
9:59:17
